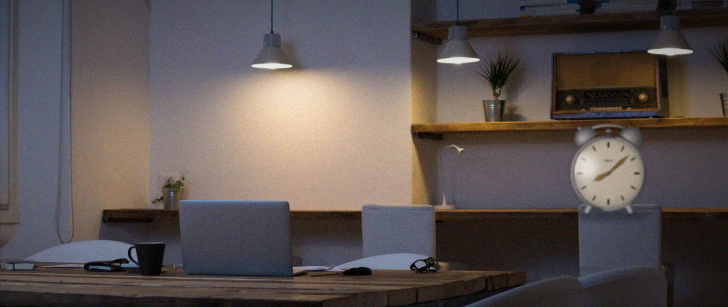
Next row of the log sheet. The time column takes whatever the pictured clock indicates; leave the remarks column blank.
8:08
